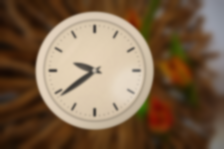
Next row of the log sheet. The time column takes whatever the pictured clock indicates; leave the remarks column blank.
9:39
